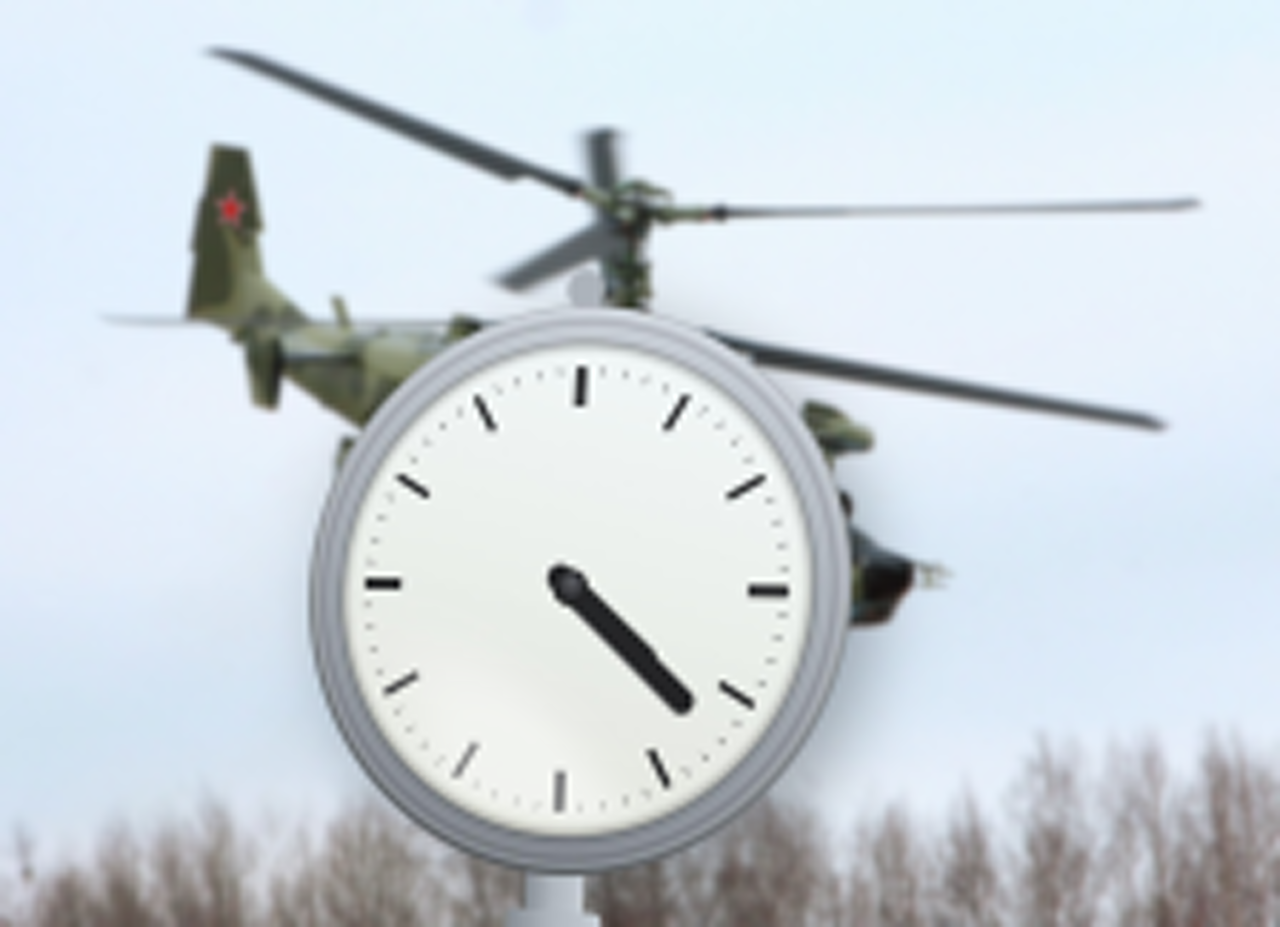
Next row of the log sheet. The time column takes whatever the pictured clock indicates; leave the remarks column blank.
4:22
